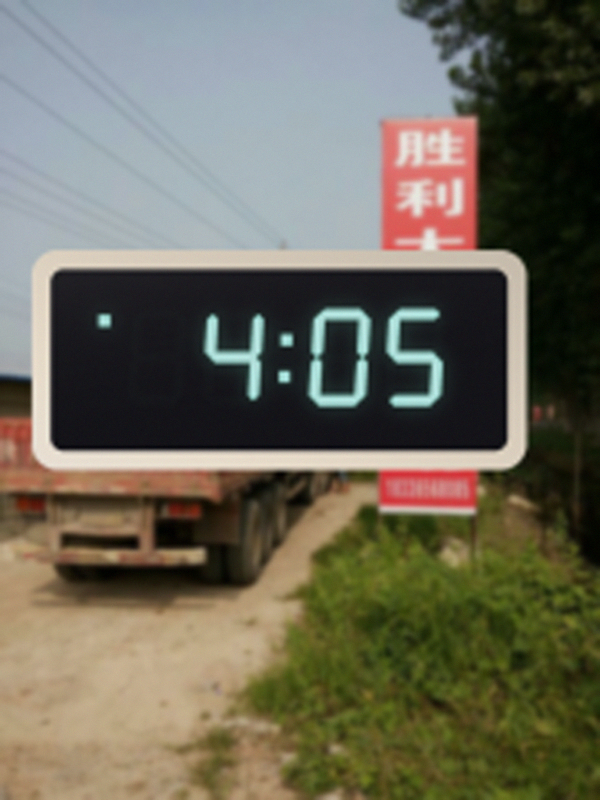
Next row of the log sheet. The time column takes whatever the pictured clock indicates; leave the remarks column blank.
4:05
